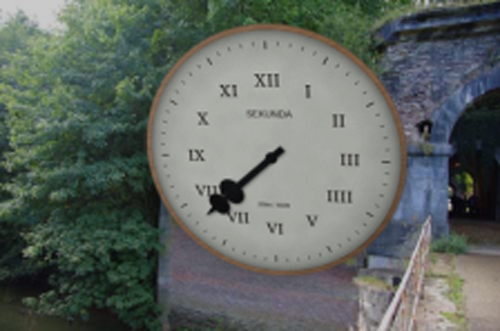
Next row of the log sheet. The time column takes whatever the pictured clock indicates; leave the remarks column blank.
7:38
